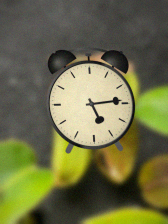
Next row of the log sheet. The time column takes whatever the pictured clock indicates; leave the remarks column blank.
5:14
